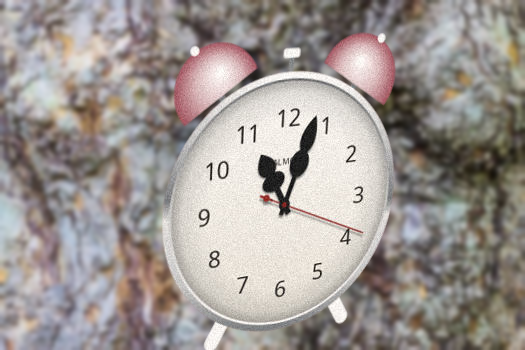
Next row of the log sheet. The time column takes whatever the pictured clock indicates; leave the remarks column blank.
11:03:19
